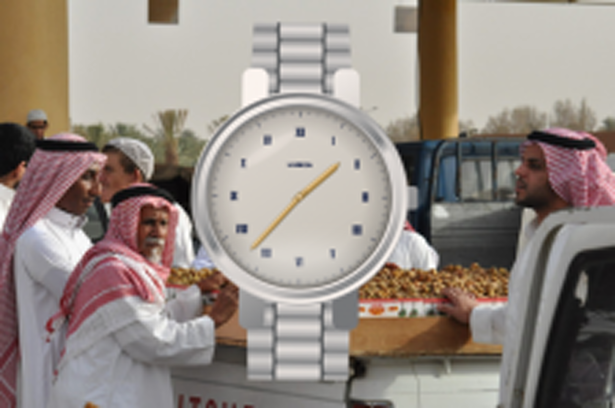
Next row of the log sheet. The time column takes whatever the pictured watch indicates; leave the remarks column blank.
1:37
